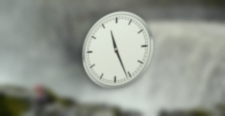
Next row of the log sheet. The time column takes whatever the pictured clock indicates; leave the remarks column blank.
11:26
